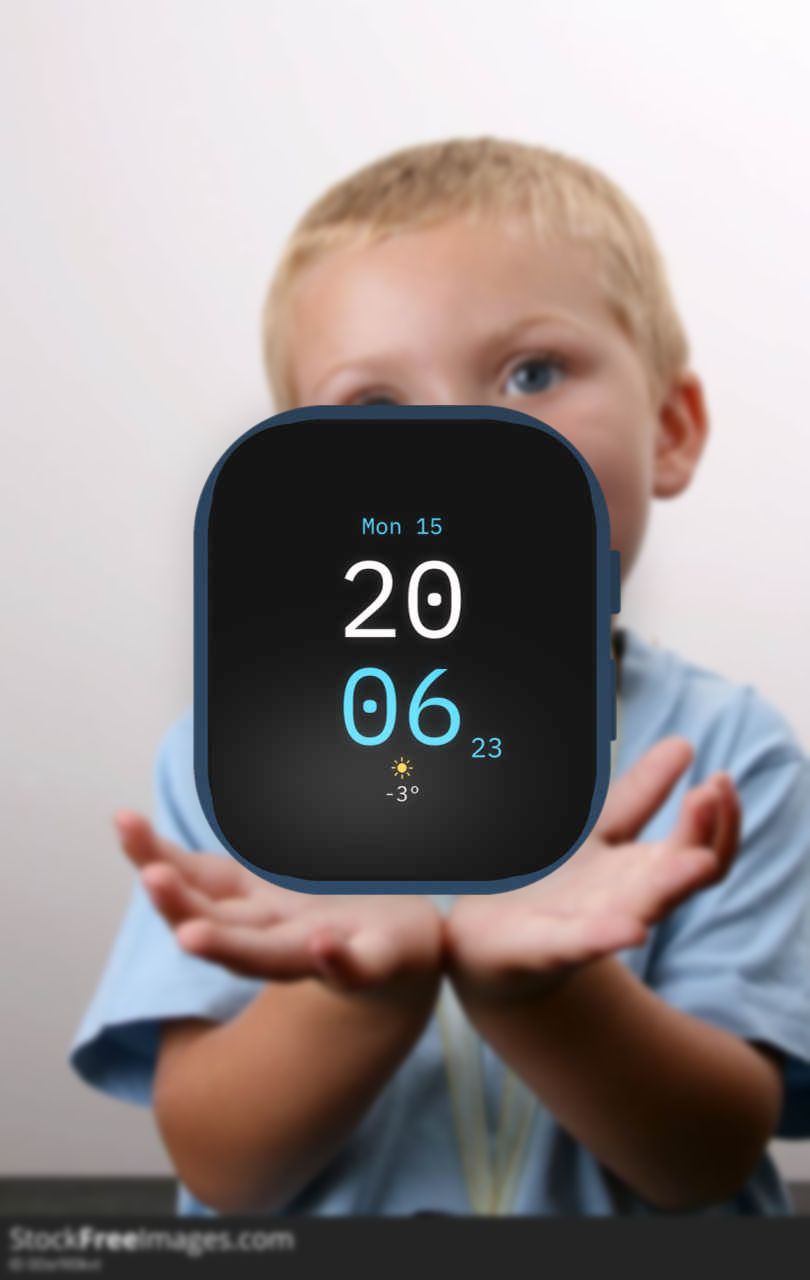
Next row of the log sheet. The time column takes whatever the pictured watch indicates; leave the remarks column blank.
20:06:23
